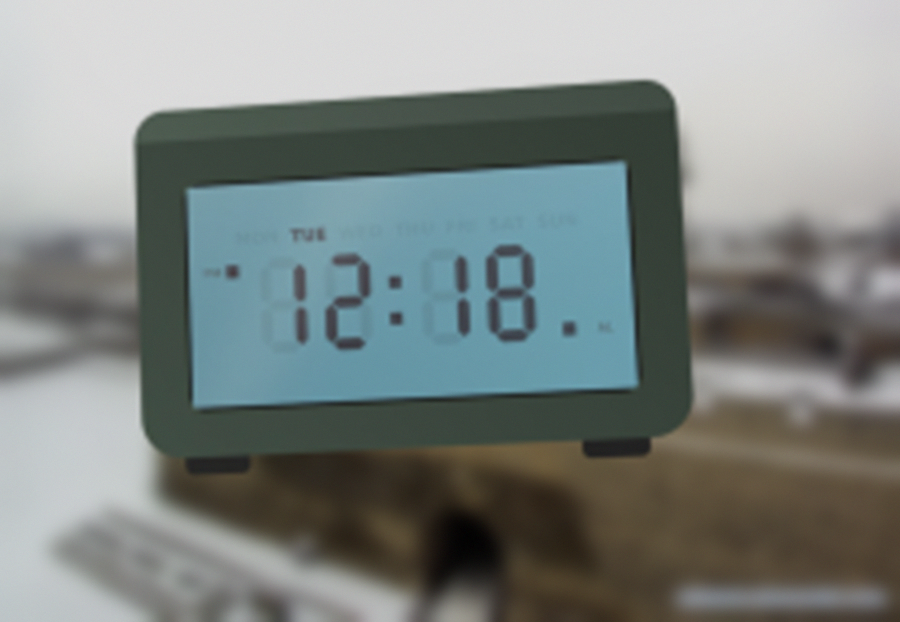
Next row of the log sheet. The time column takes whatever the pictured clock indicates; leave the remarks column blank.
12:18
